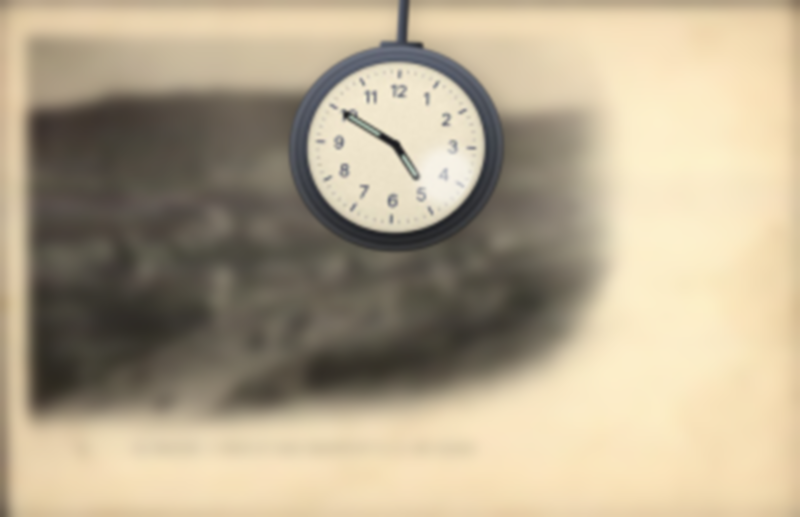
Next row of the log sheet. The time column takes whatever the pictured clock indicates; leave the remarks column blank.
4:50
